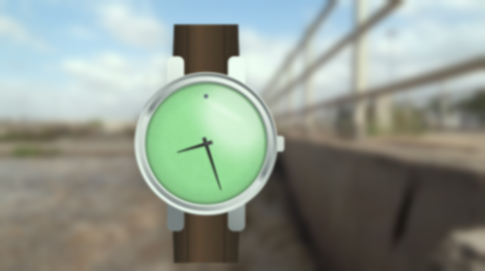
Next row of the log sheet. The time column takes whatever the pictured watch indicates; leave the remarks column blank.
8:27
